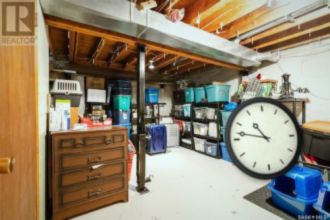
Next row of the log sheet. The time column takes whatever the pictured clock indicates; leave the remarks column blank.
10:47
